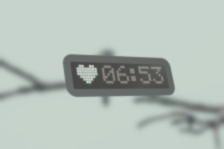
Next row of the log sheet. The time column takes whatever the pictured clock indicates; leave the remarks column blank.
6:53
